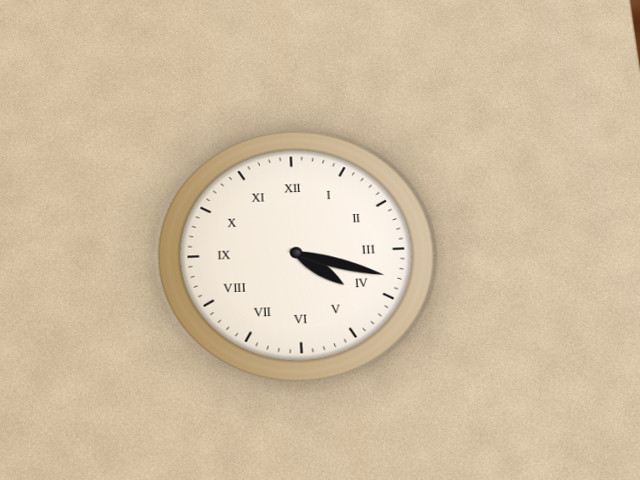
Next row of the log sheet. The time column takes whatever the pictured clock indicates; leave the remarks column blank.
4:18
